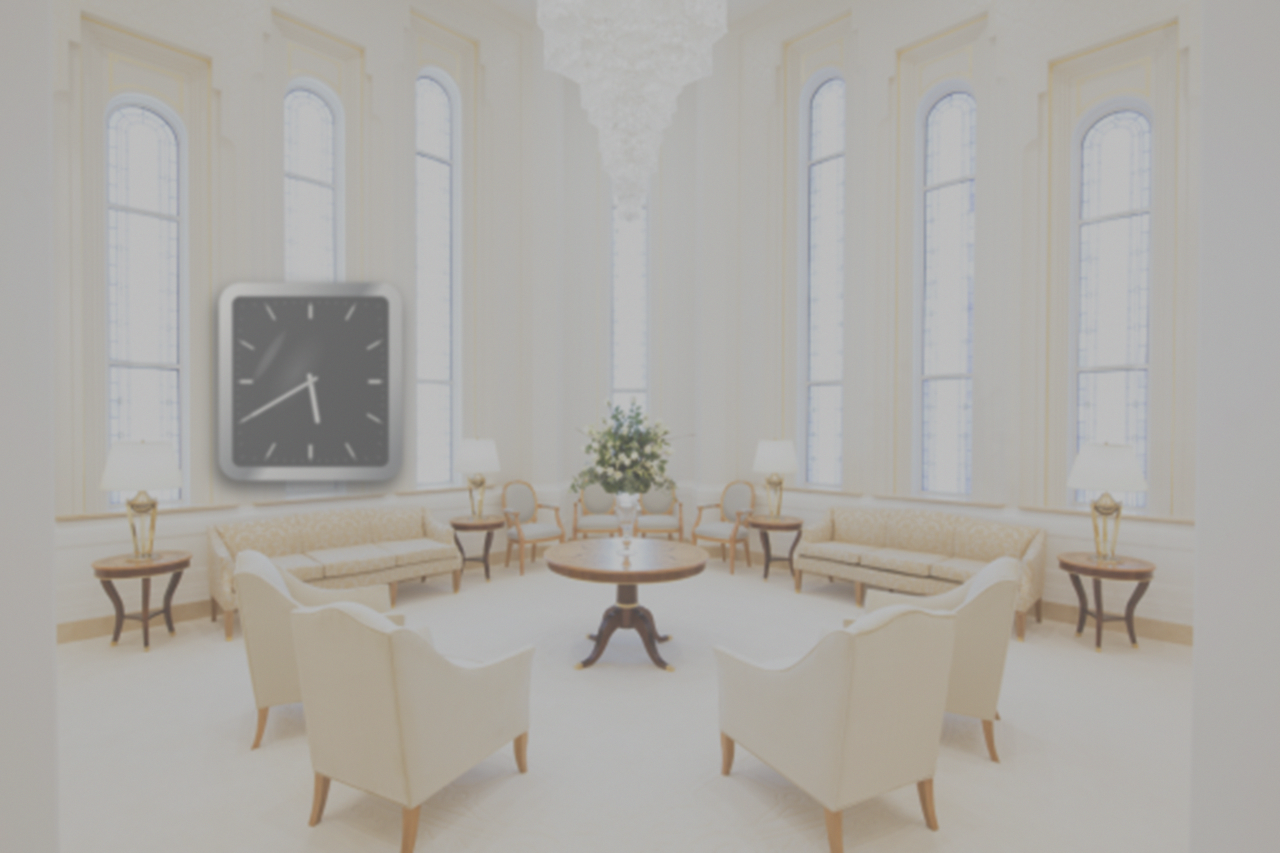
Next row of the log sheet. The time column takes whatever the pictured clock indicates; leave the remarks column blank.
5:40
